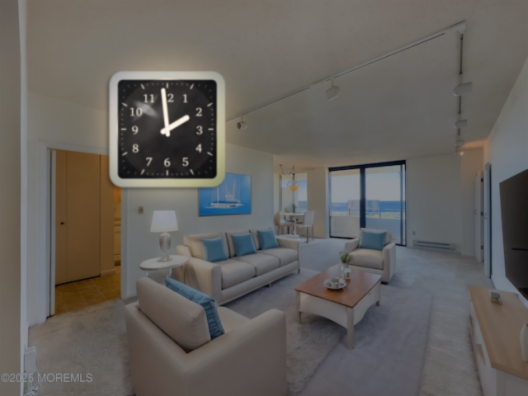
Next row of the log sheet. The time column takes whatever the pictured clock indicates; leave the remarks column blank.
1:59
